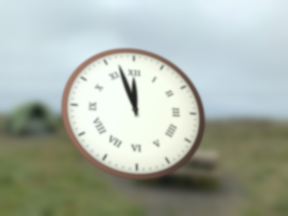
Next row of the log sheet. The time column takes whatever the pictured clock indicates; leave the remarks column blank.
11:57
